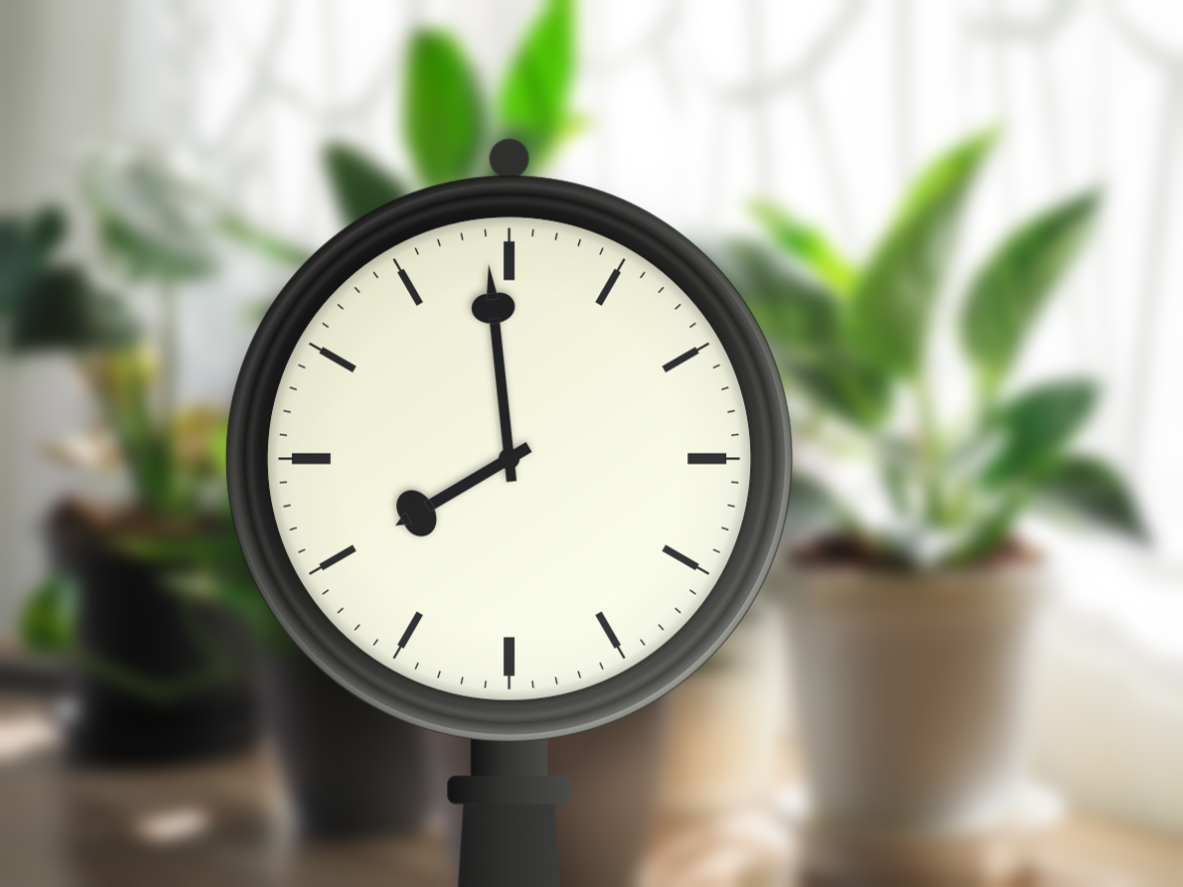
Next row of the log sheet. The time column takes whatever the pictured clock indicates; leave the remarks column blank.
7:59
